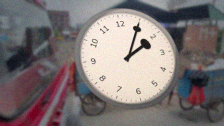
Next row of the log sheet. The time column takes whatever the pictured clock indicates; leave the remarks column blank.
2:05
